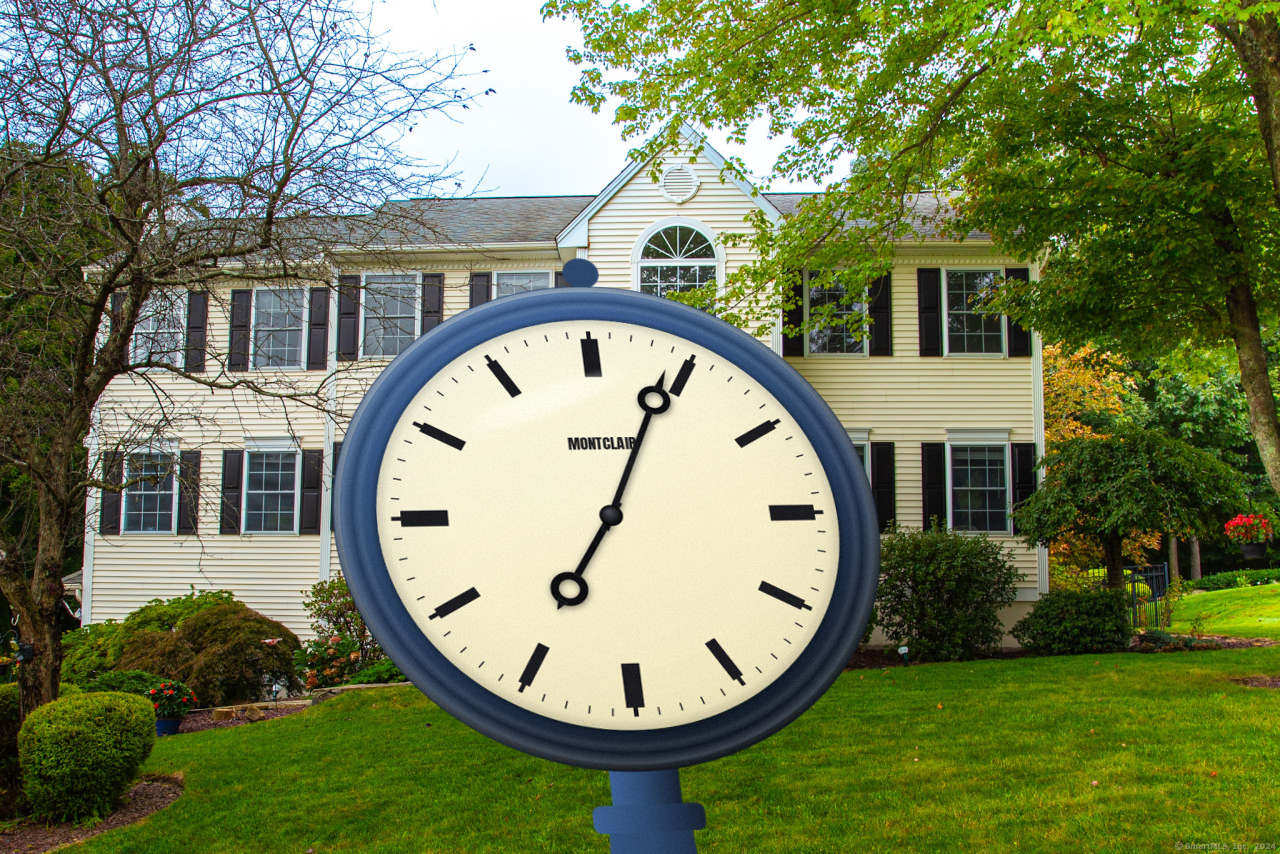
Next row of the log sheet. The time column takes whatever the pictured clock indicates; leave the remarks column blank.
7:04
